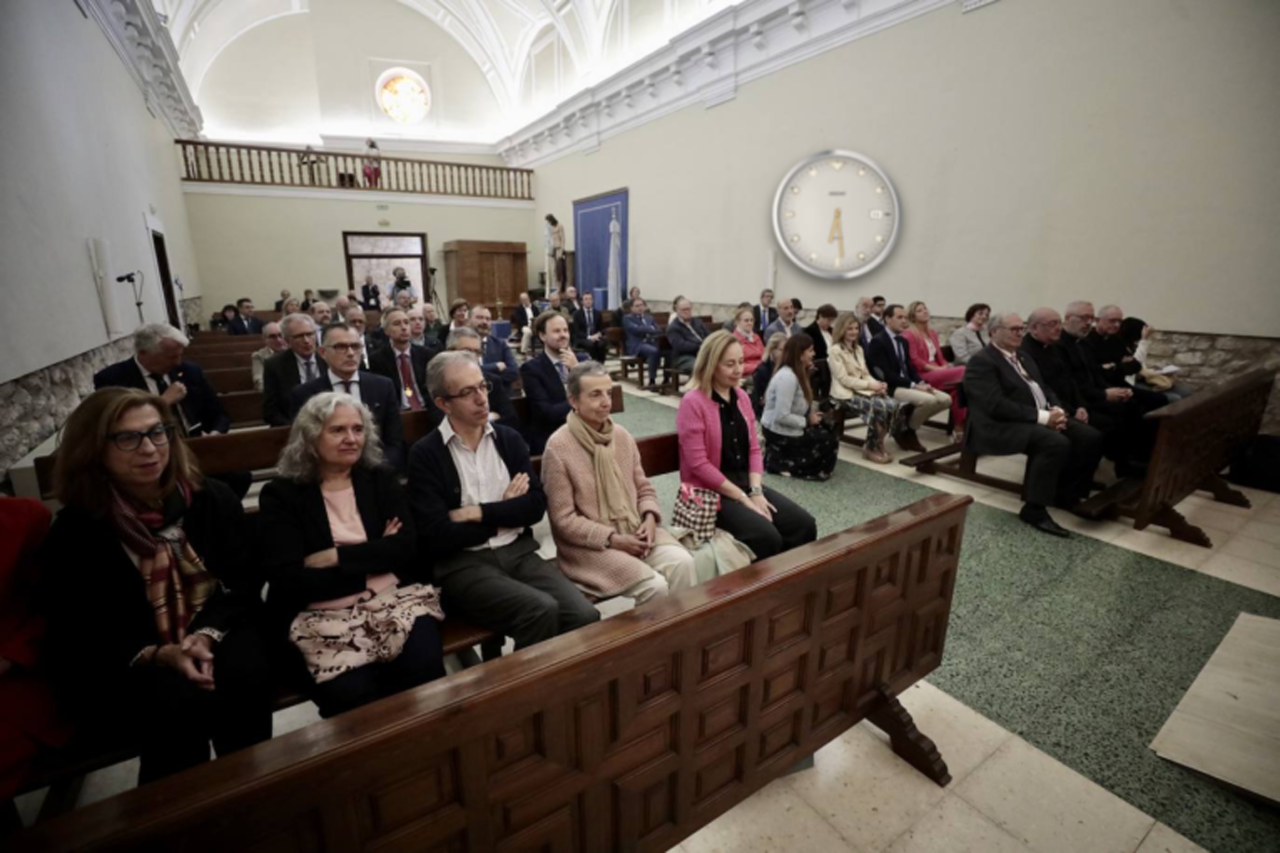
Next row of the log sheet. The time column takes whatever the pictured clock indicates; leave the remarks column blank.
6:29
